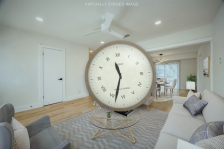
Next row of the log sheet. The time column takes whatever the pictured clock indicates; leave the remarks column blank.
11:33
